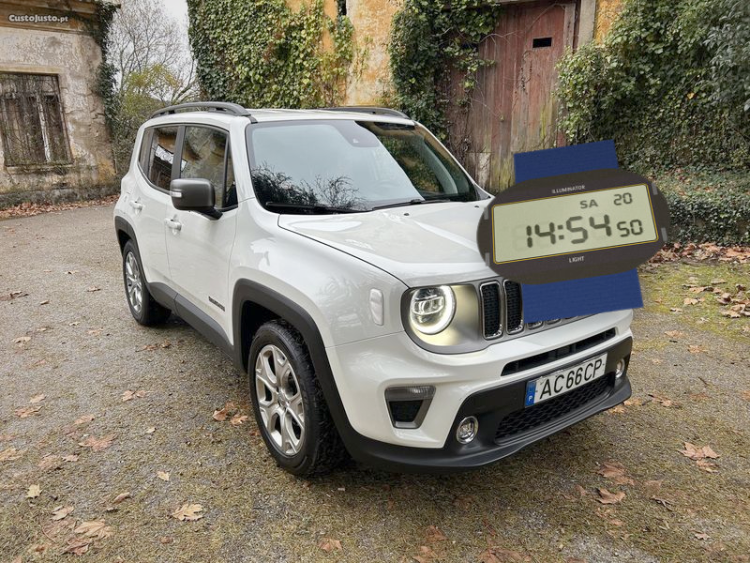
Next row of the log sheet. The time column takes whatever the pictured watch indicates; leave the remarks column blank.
14:54:50
